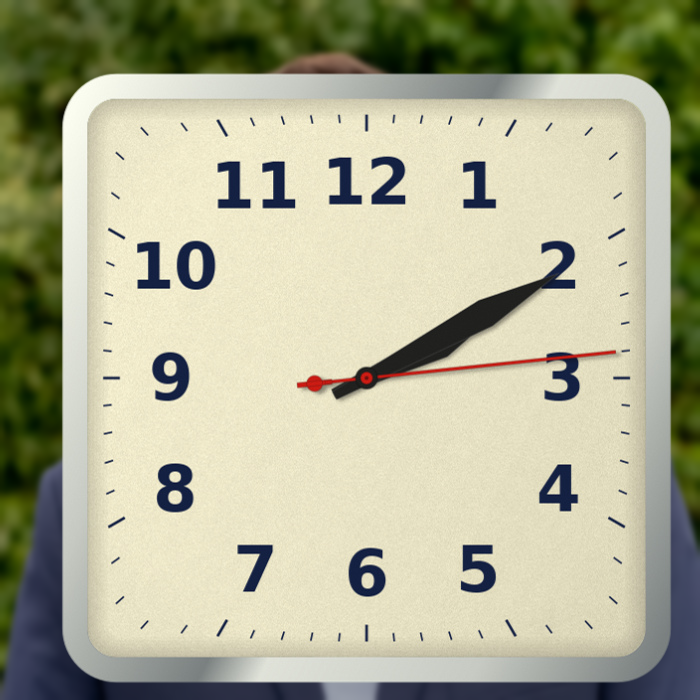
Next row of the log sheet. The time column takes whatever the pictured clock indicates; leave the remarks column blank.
2:10:14
